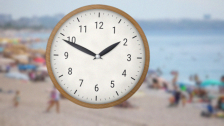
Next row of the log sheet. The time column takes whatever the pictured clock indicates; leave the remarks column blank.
1:49
